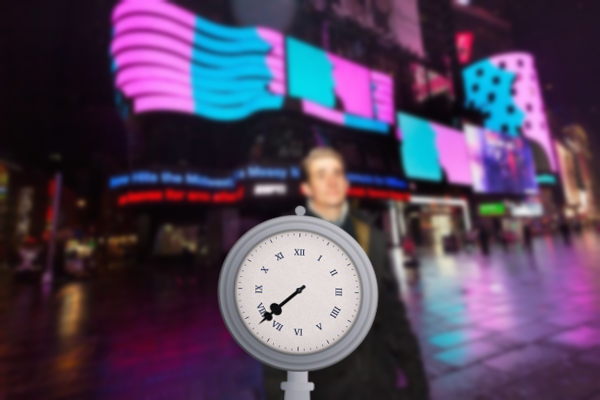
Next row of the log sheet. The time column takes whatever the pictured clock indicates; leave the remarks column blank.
7:38
